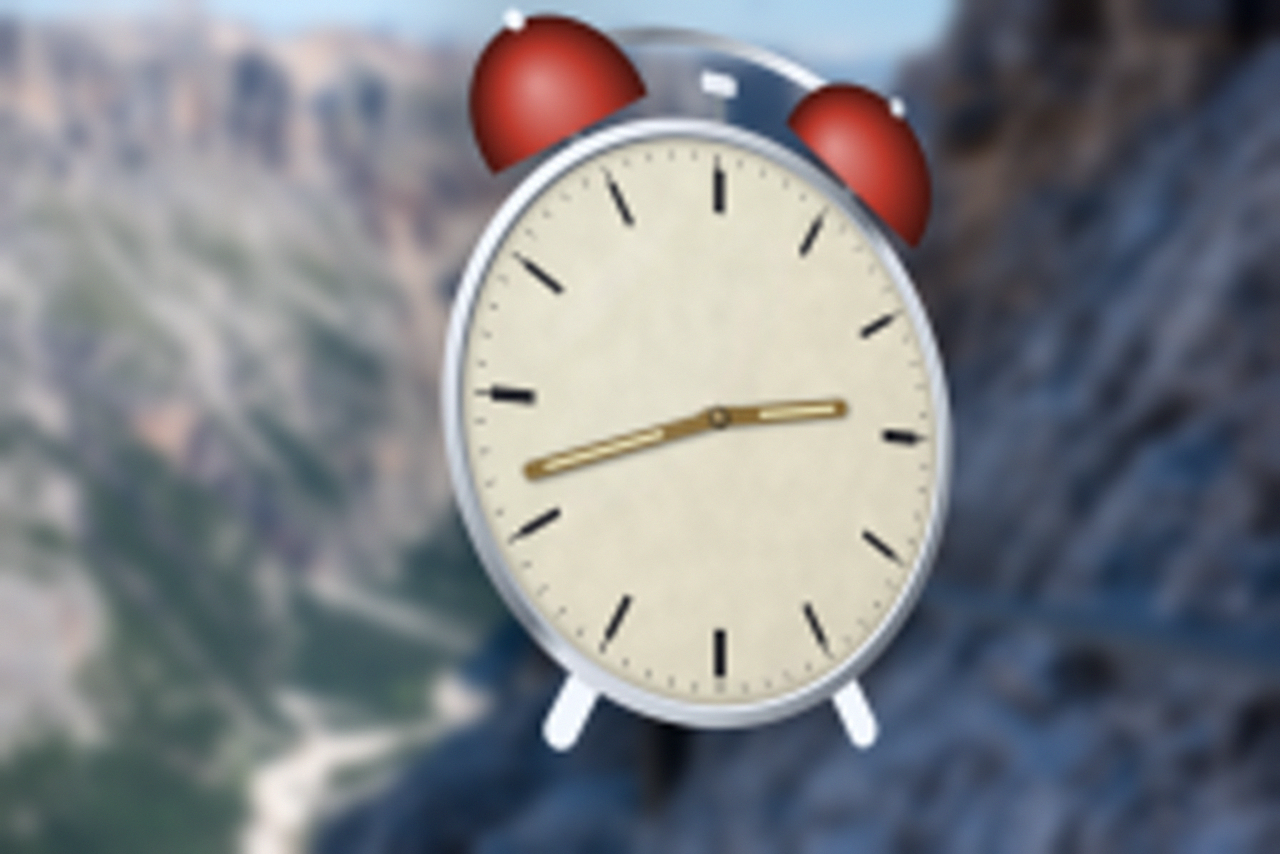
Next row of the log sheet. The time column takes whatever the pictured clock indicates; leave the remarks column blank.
2:42
